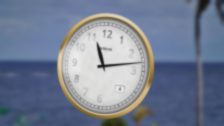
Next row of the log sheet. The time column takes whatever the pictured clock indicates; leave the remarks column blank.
11:13
